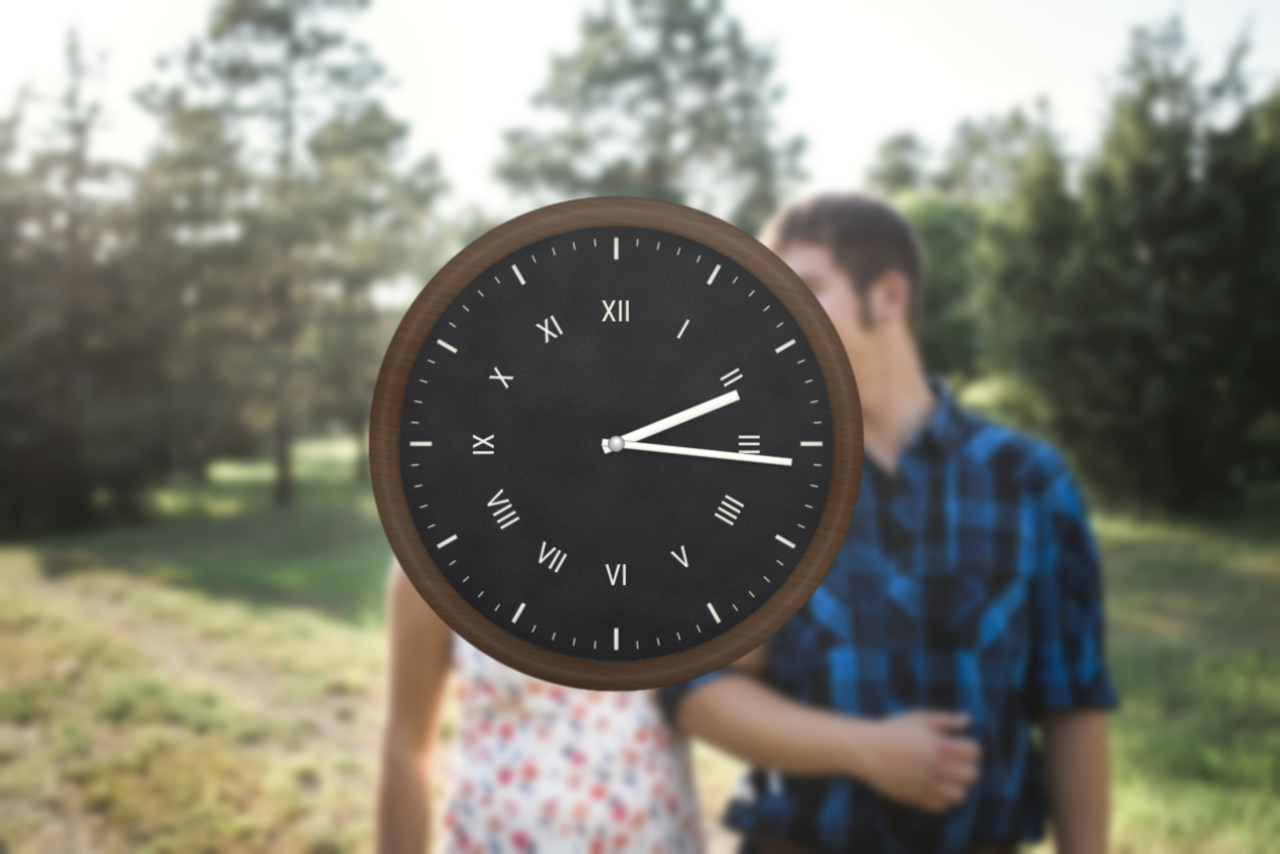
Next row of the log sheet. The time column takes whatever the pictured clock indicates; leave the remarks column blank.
2:16
